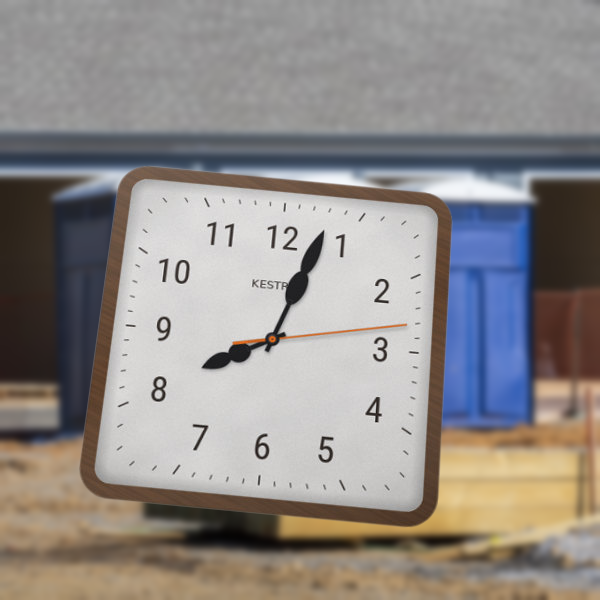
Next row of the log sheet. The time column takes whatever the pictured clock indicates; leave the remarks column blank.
8:03:13
